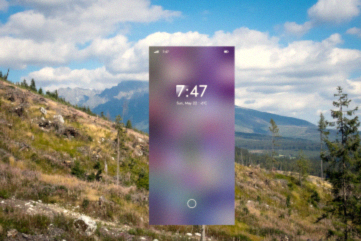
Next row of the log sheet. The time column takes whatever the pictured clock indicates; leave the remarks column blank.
7:47
